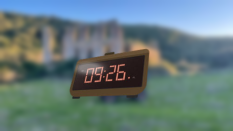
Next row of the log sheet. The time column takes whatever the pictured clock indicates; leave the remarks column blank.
9:26
